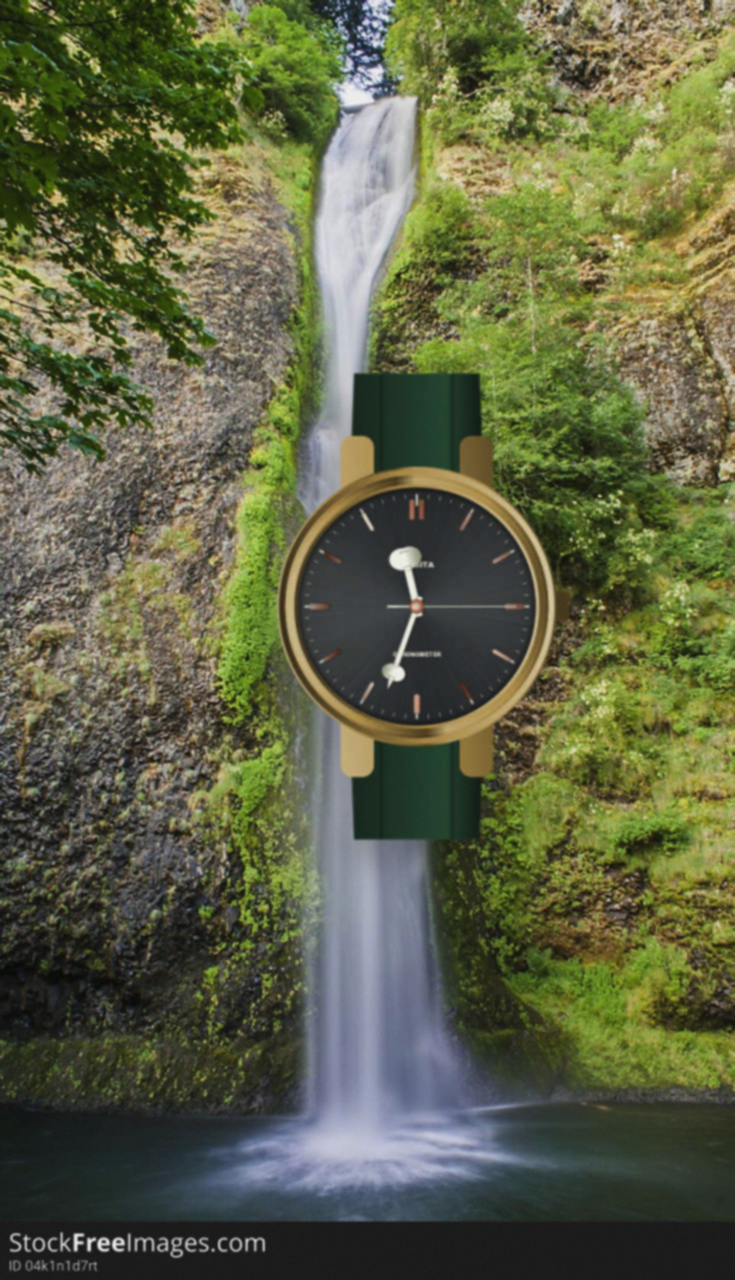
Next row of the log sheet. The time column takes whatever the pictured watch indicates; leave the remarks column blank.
11:33:15
